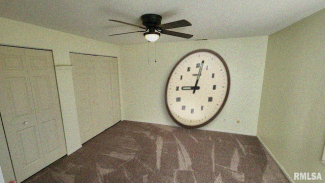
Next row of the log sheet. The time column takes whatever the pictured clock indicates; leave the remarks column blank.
9:02
